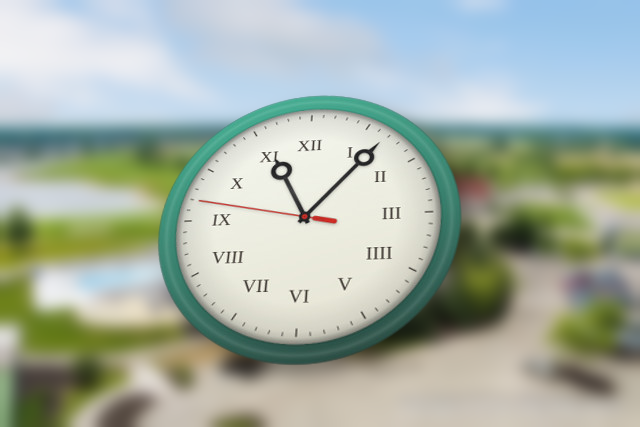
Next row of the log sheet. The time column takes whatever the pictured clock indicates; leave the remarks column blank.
11:06:47
